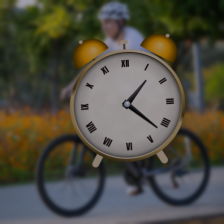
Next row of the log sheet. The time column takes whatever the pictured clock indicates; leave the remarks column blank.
1:22
